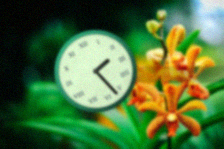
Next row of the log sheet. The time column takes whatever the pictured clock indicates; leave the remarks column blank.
2:27
